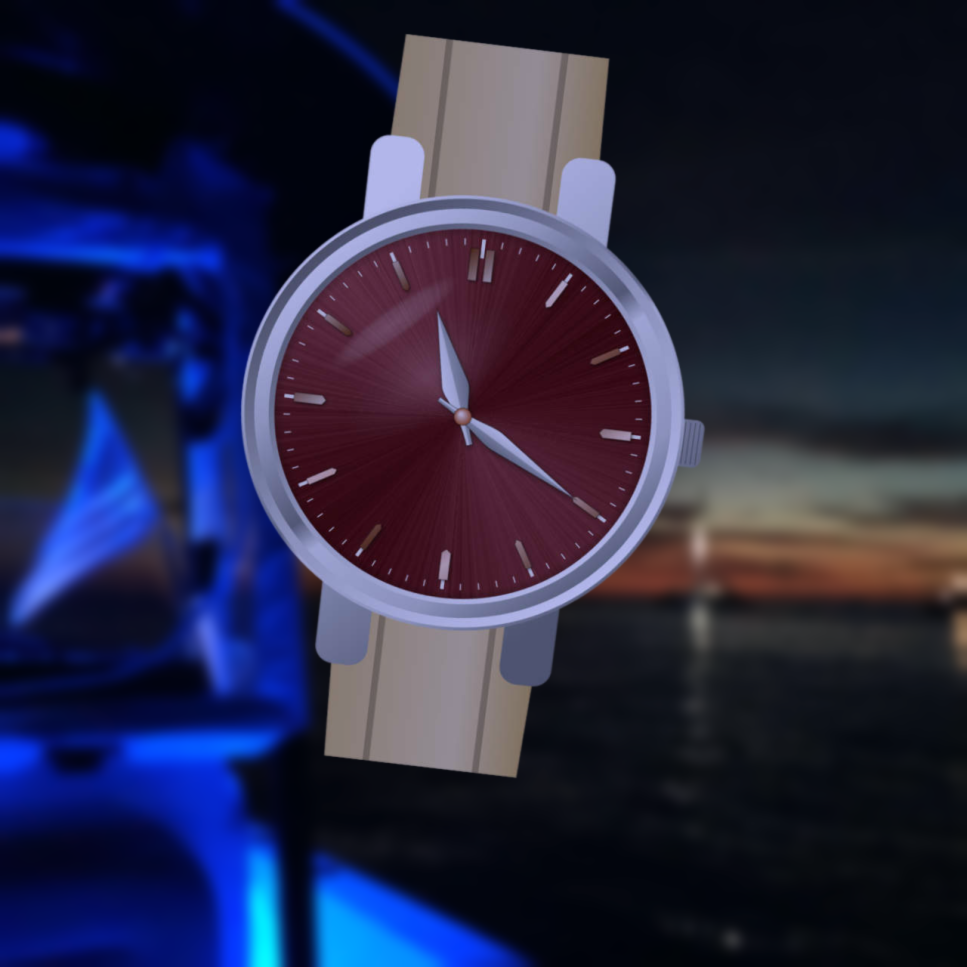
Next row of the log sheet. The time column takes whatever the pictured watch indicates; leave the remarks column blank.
11:20
